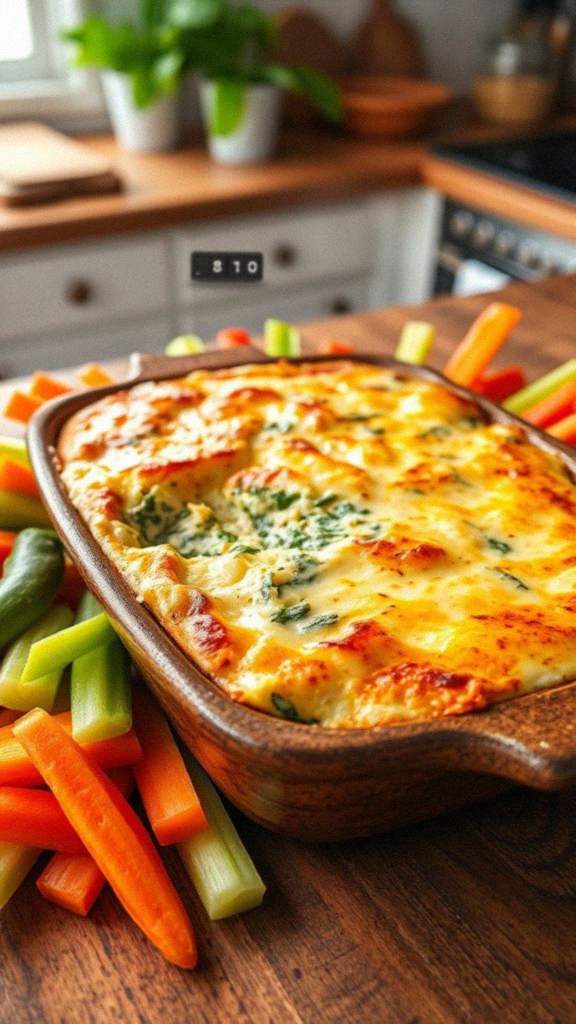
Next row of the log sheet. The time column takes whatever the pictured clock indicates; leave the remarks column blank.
8:10
